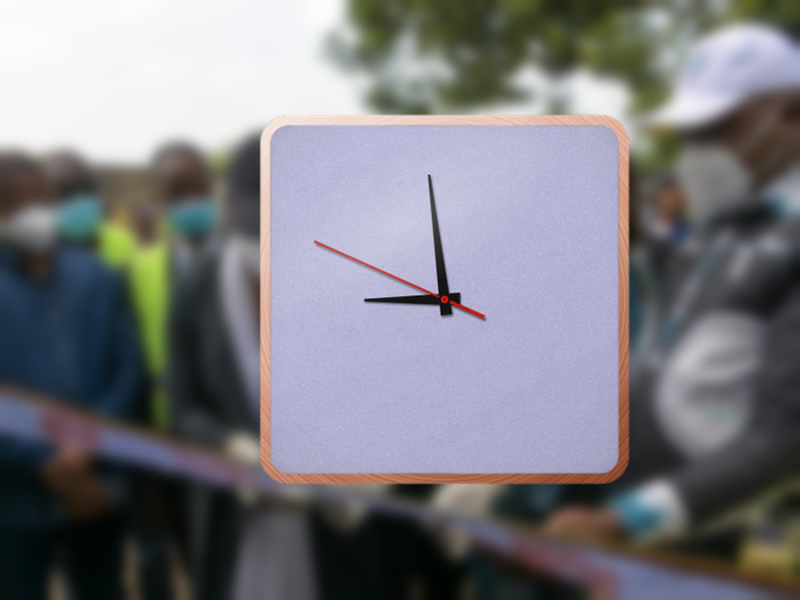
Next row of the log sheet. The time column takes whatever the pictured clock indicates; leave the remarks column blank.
8:58:49
